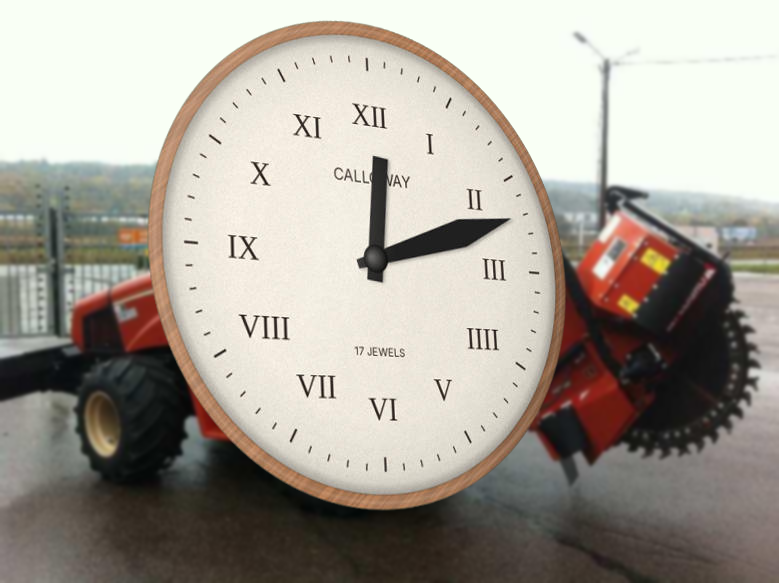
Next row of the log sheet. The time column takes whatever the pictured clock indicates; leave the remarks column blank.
12:12
